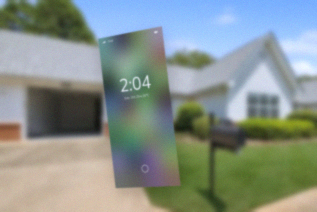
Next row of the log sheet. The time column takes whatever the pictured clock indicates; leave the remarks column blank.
2:04
